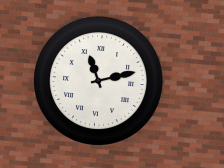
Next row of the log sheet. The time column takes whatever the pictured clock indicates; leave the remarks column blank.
11:12
